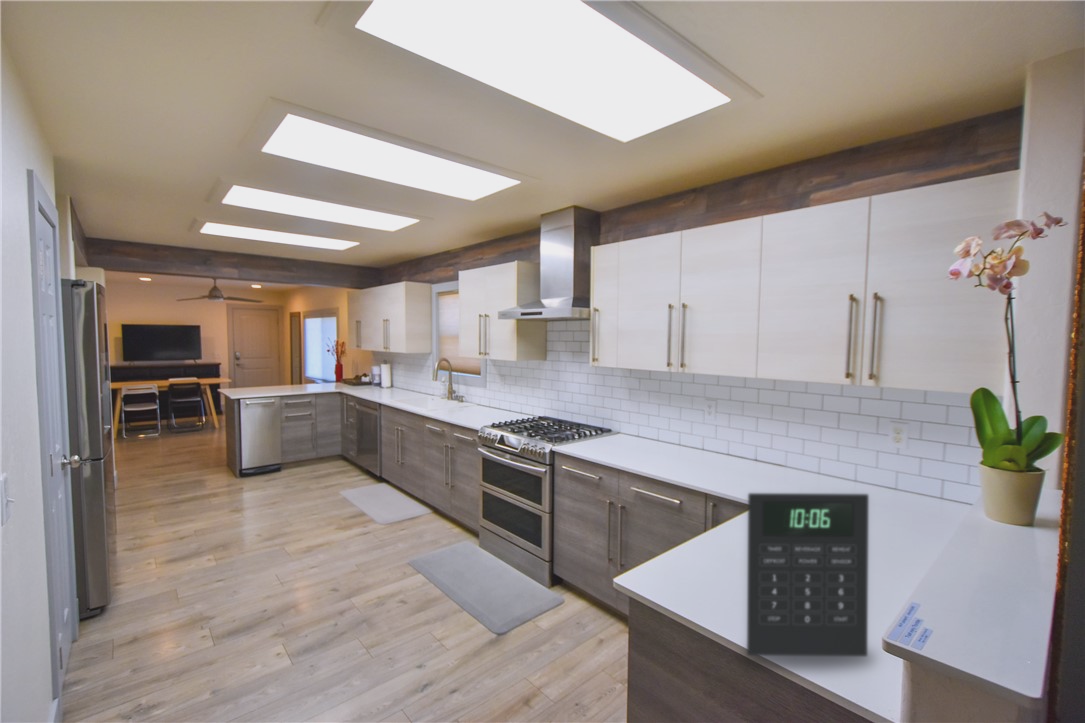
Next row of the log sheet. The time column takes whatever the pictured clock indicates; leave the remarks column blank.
10:06
